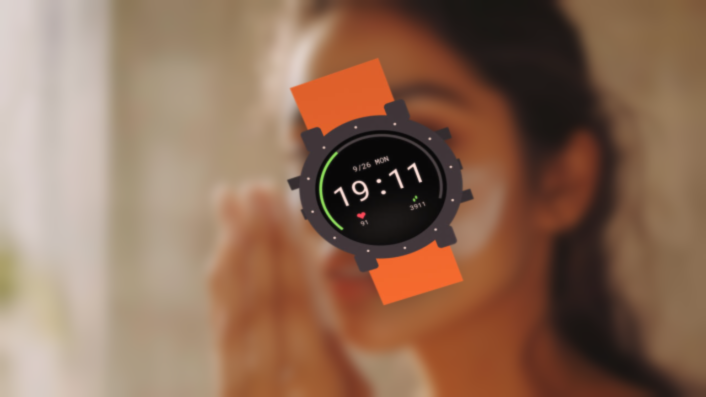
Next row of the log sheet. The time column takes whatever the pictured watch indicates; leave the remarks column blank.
19:11
